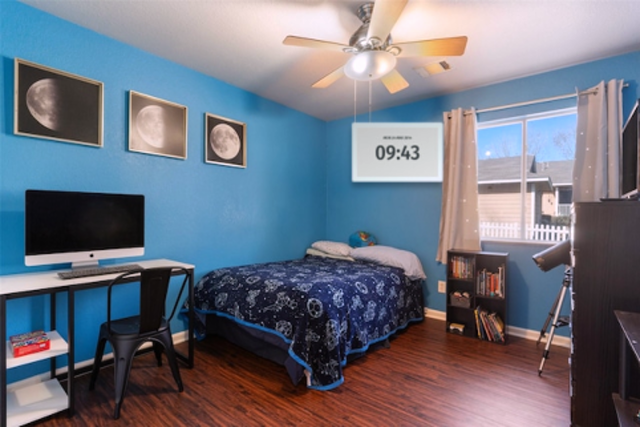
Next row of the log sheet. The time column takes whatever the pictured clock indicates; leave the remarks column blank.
9:43
